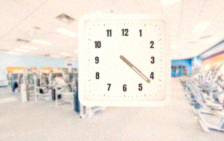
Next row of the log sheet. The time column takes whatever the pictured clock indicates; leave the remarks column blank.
4:22
